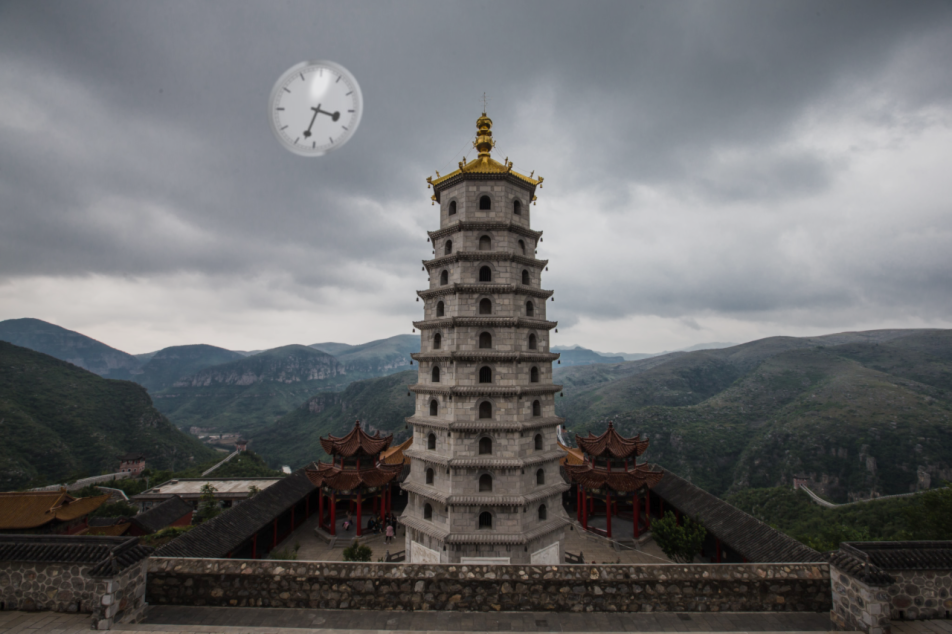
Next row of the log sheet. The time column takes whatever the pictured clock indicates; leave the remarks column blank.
3:33
